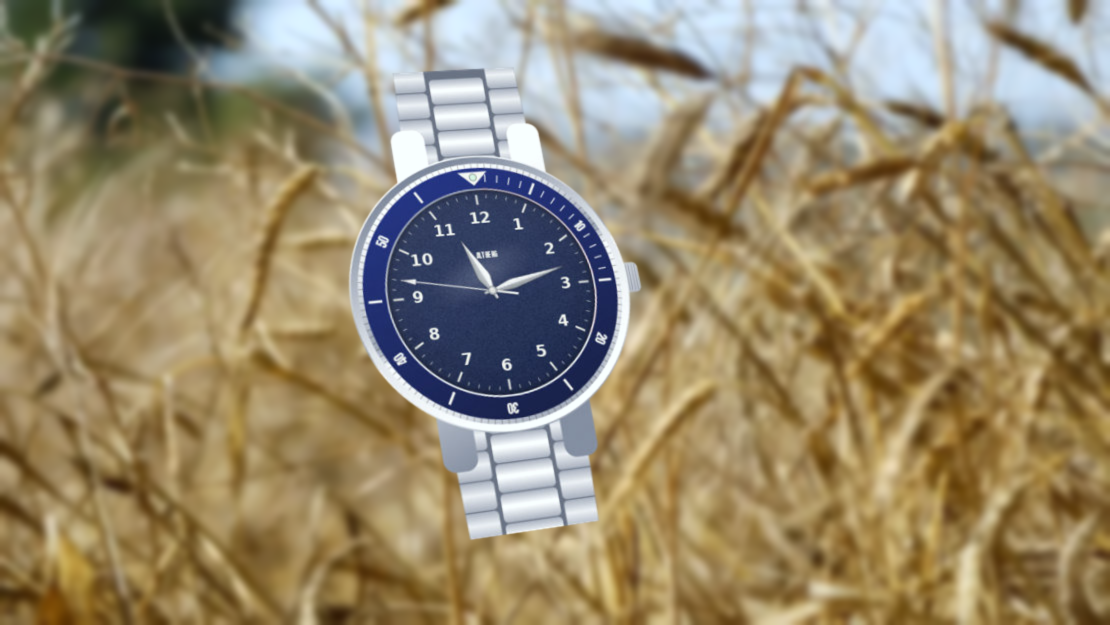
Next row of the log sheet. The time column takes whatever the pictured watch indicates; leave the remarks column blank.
11:12:47
